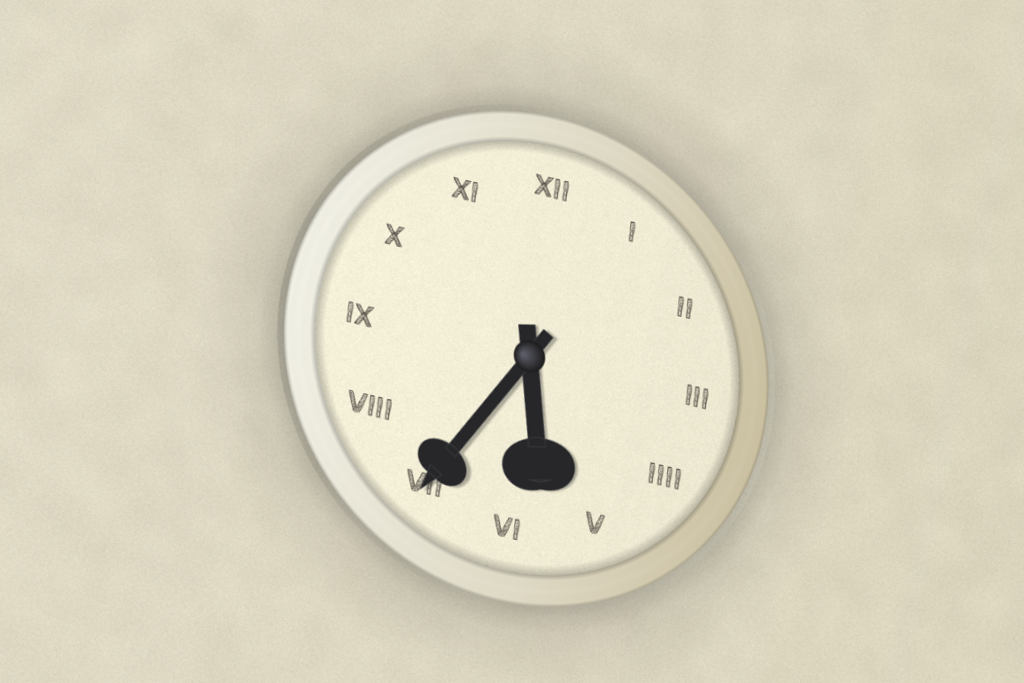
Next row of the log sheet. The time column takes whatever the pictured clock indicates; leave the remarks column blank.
5:35
